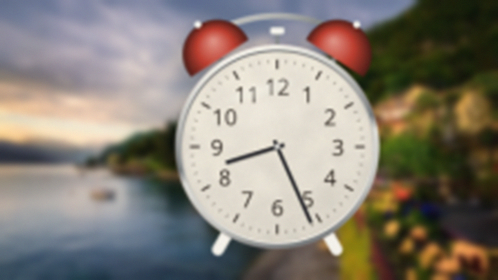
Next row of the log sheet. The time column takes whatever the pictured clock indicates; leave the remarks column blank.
8:26
